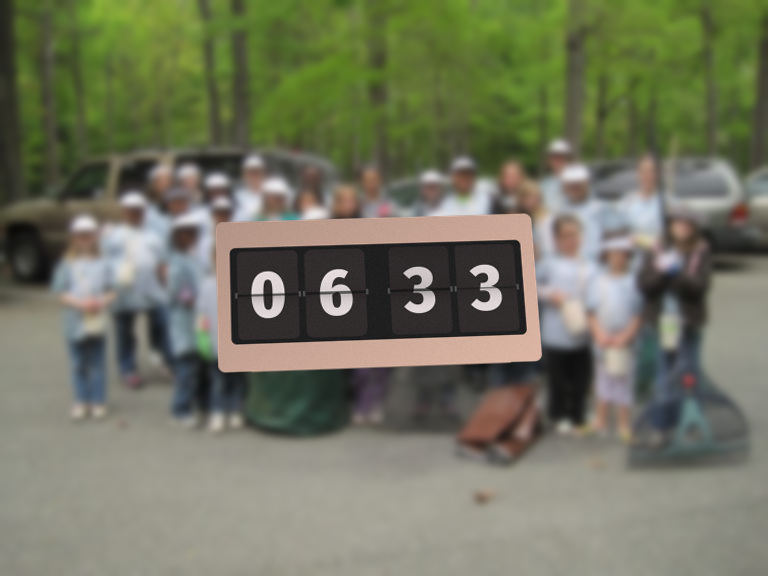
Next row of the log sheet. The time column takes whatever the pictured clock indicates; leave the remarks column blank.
6:33
